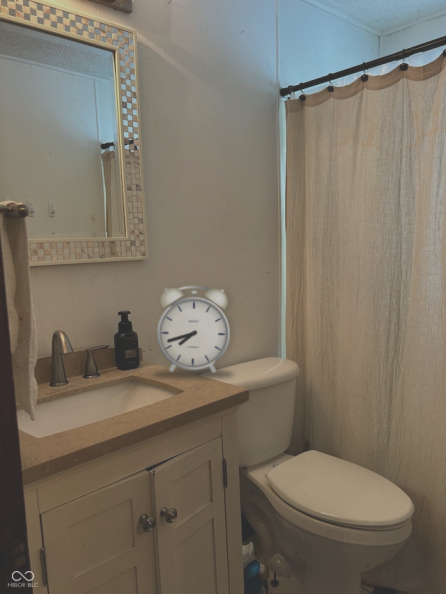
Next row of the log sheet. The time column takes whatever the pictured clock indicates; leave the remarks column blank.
7:42
